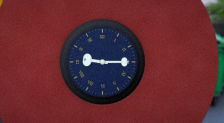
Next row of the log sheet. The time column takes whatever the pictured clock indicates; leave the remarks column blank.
9:15
